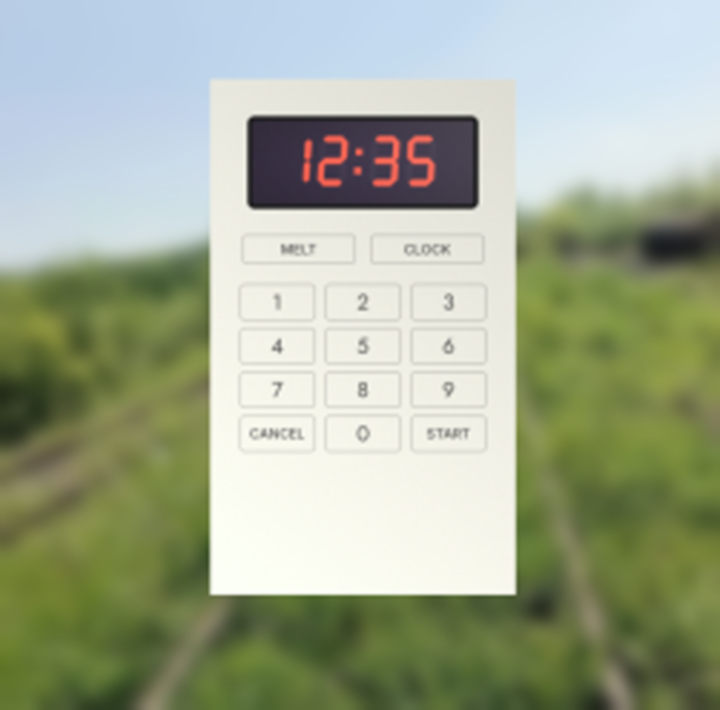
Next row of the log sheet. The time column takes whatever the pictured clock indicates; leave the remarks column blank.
12:35
